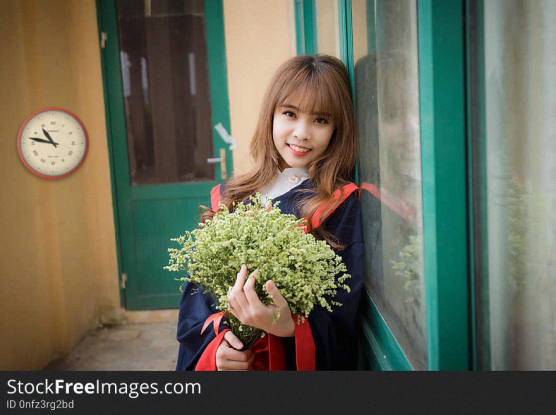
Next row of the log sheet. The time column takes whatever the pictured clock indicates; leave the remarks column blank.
10:47
